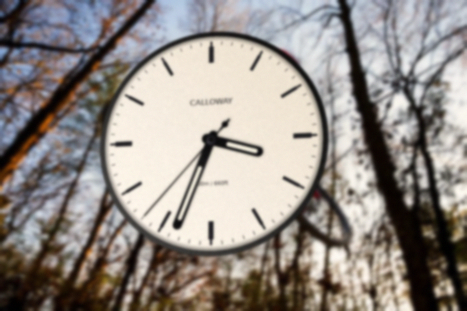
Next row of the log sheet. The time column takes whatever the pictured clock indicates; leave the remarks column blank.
3:33:37
